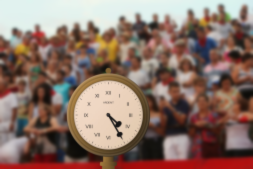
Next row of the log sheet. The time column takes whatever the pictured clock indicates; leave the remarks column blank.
4:25
